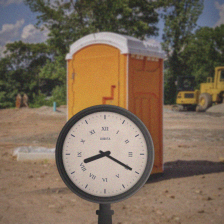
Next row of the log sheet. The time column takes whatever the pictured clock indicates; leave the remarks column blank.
8:20
